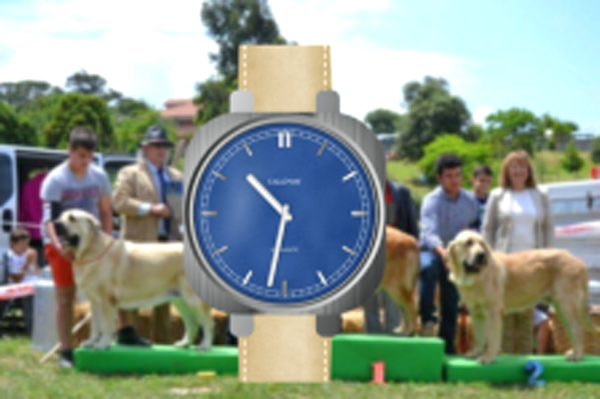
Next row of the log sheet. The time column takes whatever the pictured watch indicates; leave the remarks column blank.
10:32
